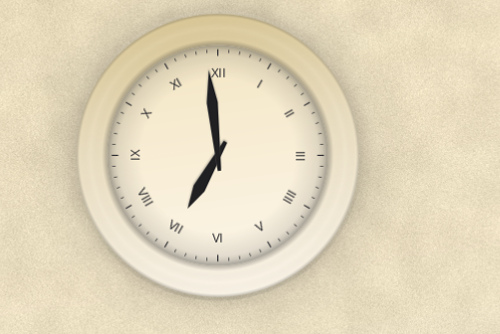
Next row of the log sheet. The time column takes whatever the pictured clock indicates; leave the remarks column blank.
6:59
